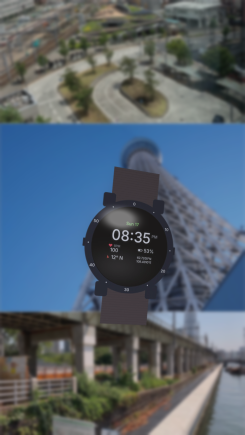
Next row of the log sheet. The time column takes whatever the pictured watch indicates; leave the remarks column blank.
8:35
